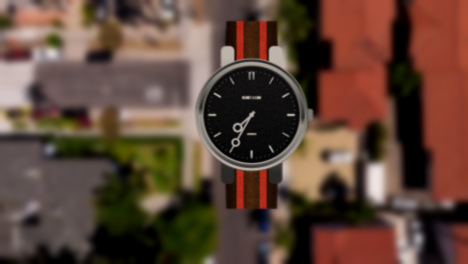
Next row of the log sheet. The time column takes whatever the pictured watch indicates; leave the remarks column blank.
7:35
